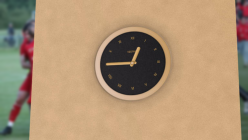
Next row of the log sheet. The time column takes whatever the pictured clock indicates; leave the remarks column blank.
12:45
